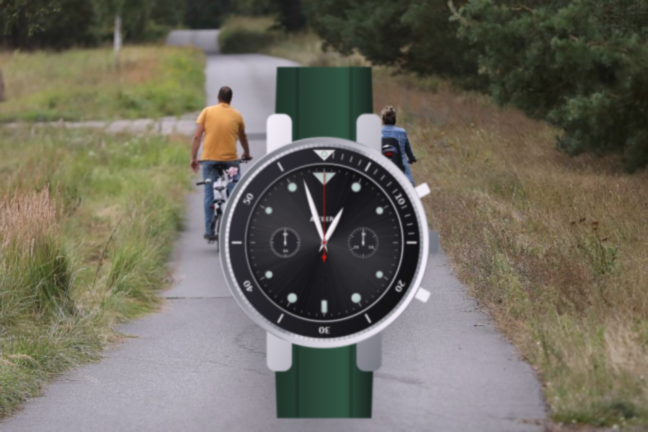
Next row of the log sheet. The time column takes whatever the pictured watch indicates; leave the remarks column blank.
12:57
